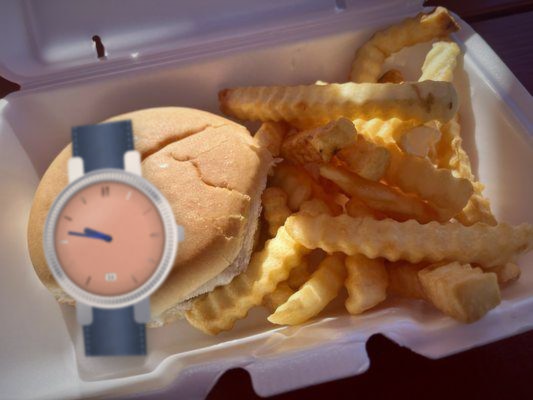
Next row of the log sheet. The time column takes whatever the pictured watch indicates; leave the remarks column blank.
9:47
